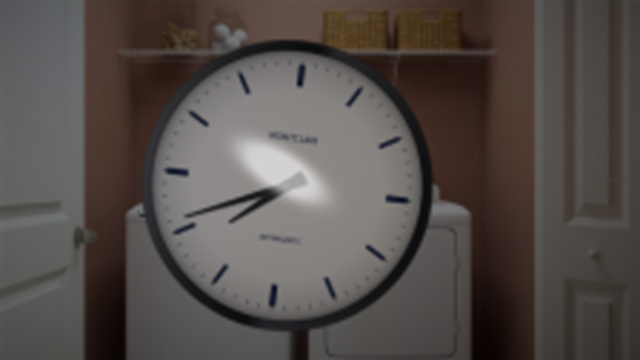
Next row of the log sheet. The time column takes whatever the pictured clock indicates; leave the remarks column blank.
7:41
